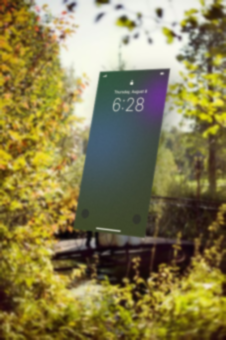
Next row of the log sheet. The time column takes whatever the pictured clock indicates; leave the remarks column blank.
6:28
